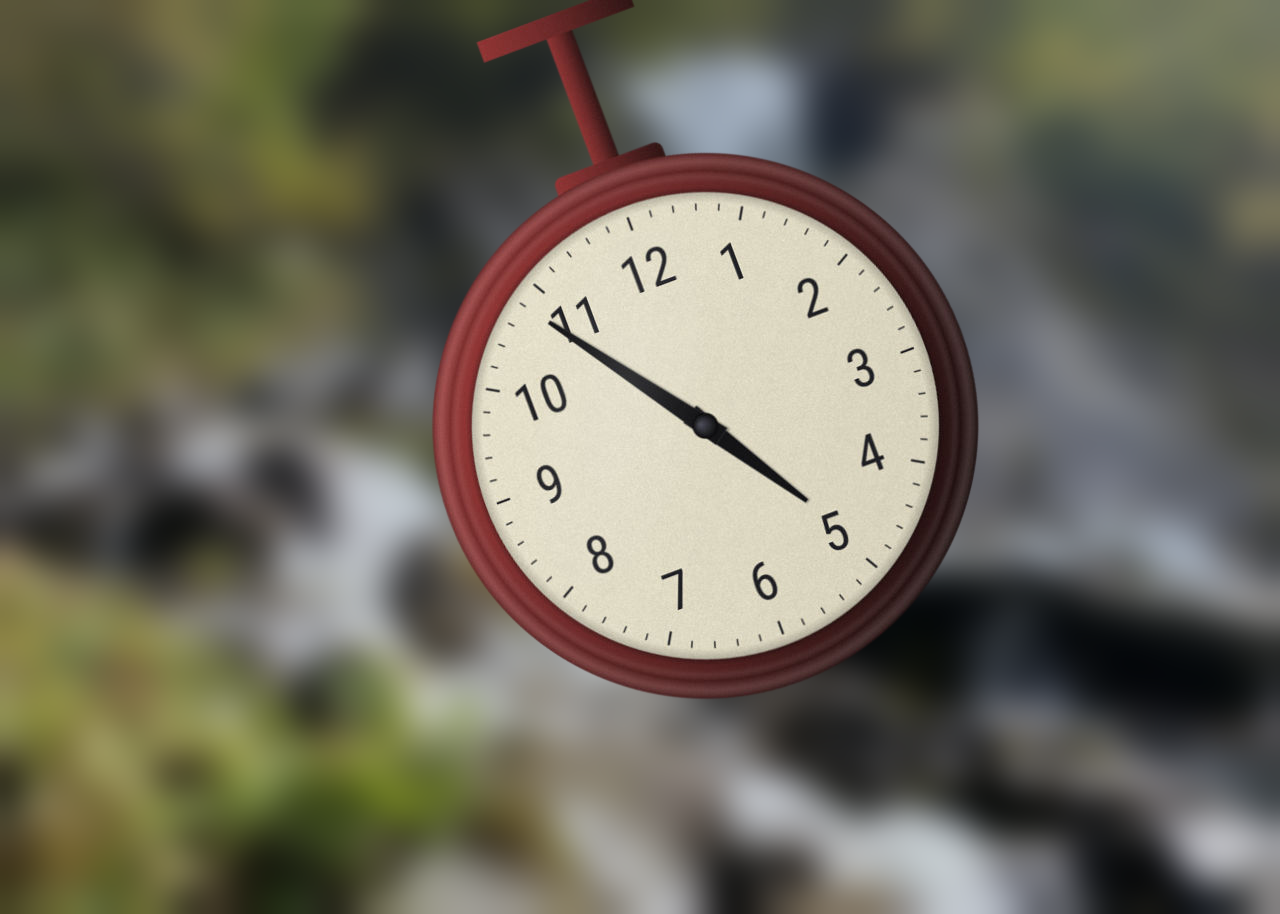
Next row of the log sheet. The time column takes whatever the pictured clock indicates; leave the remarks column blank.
4:54
